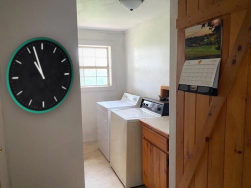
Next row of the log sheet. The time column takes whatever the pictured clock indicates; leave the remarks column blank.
10:57
